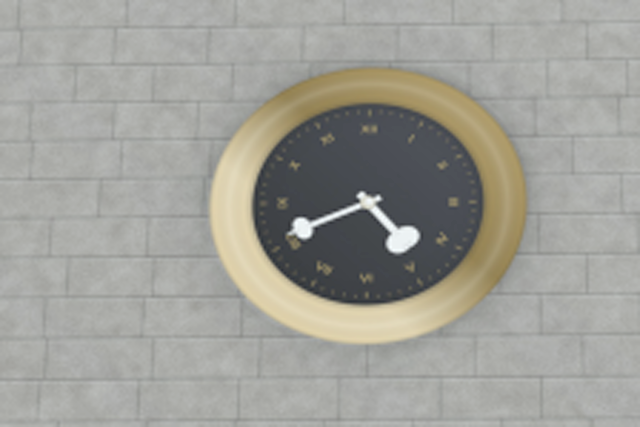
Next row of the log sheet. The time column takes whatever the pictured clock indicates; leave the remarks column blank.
4:41
